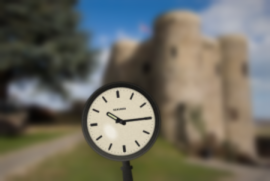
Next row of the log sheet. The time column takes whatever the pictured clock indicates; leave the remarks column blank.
10:15
